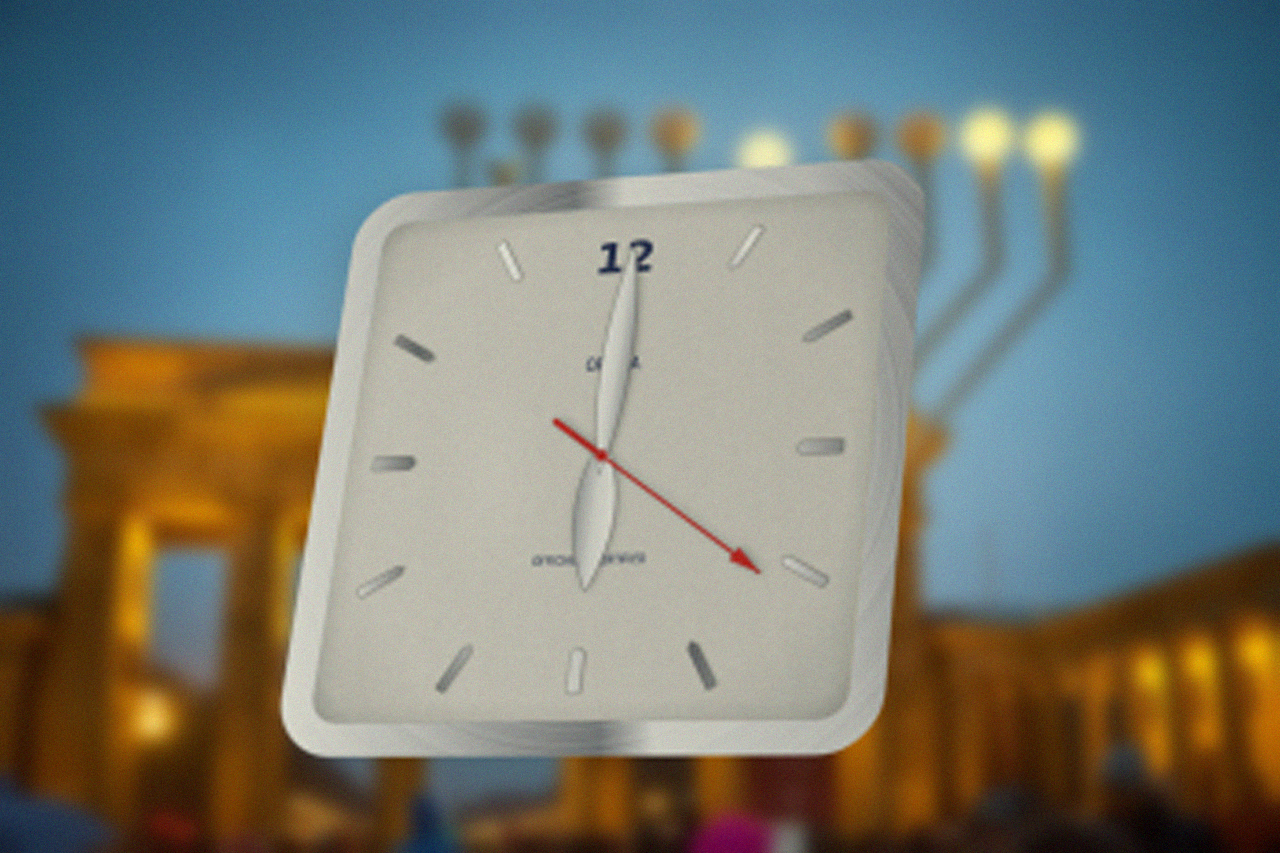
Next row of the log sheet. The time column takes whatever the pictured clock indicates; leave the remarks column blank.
6:00:21
